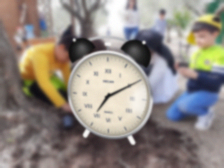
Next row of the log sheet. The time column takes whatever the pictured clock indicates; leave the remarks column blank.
7:10
